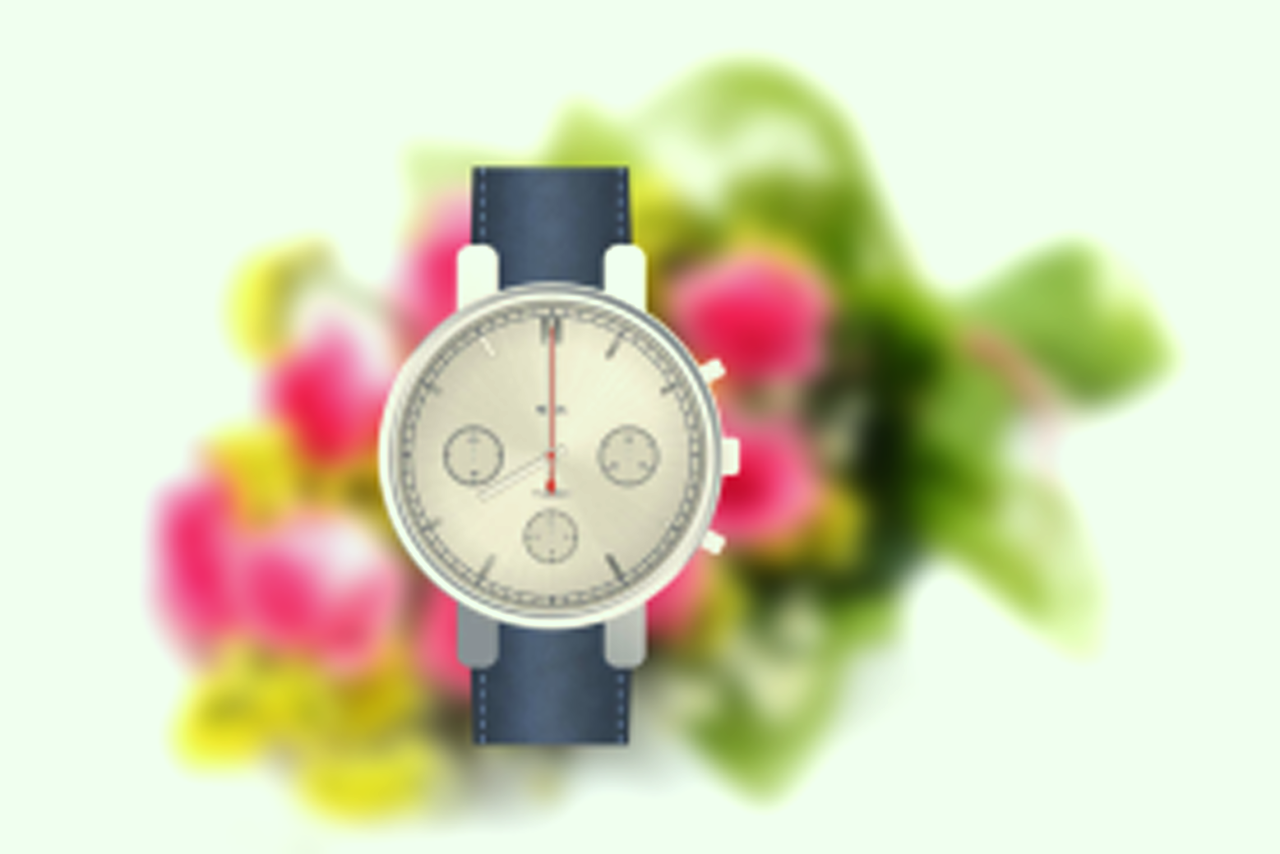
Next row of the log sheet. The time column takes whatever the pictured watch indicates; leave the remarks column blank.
8:00
